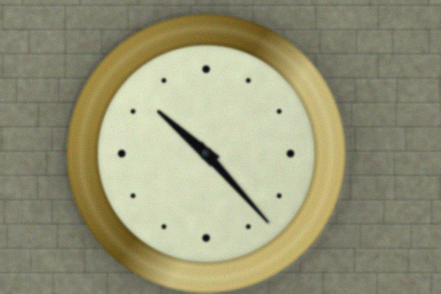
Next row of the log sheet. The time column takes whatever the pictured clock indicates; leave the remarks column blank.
10:23
